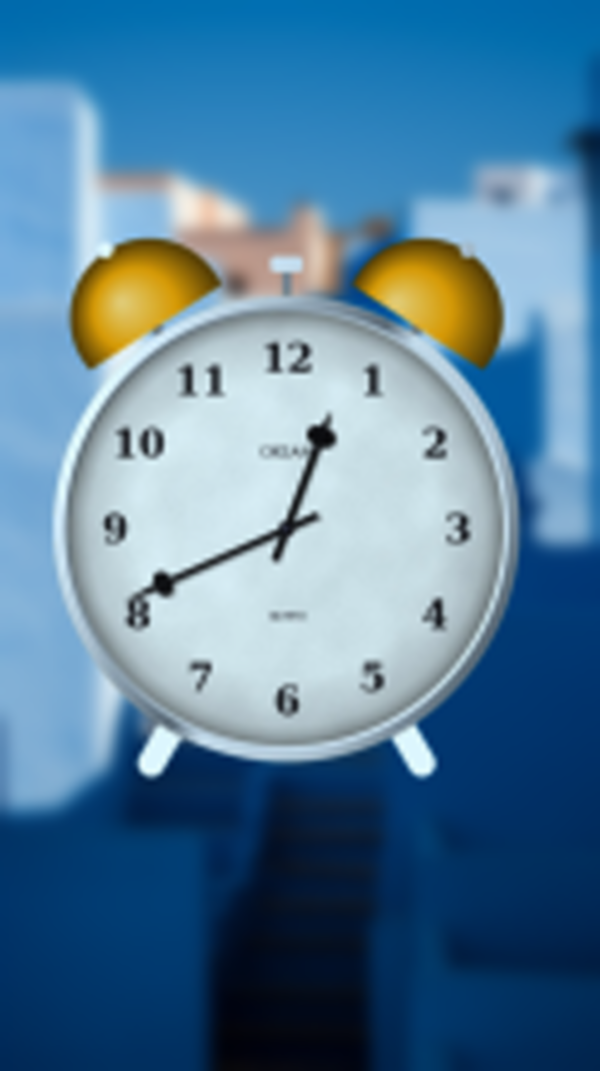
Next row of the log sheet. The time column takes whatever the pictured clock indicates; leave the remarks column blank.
12:41
